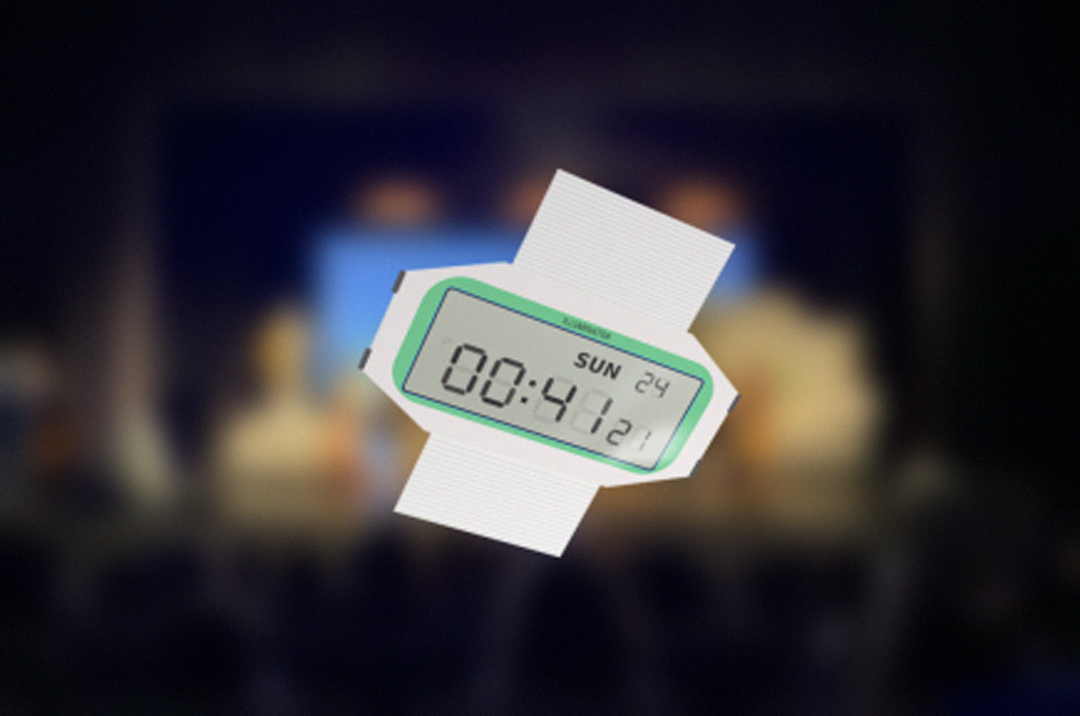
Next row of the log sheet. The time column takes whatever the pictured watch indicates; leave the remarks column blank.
0:41:21
